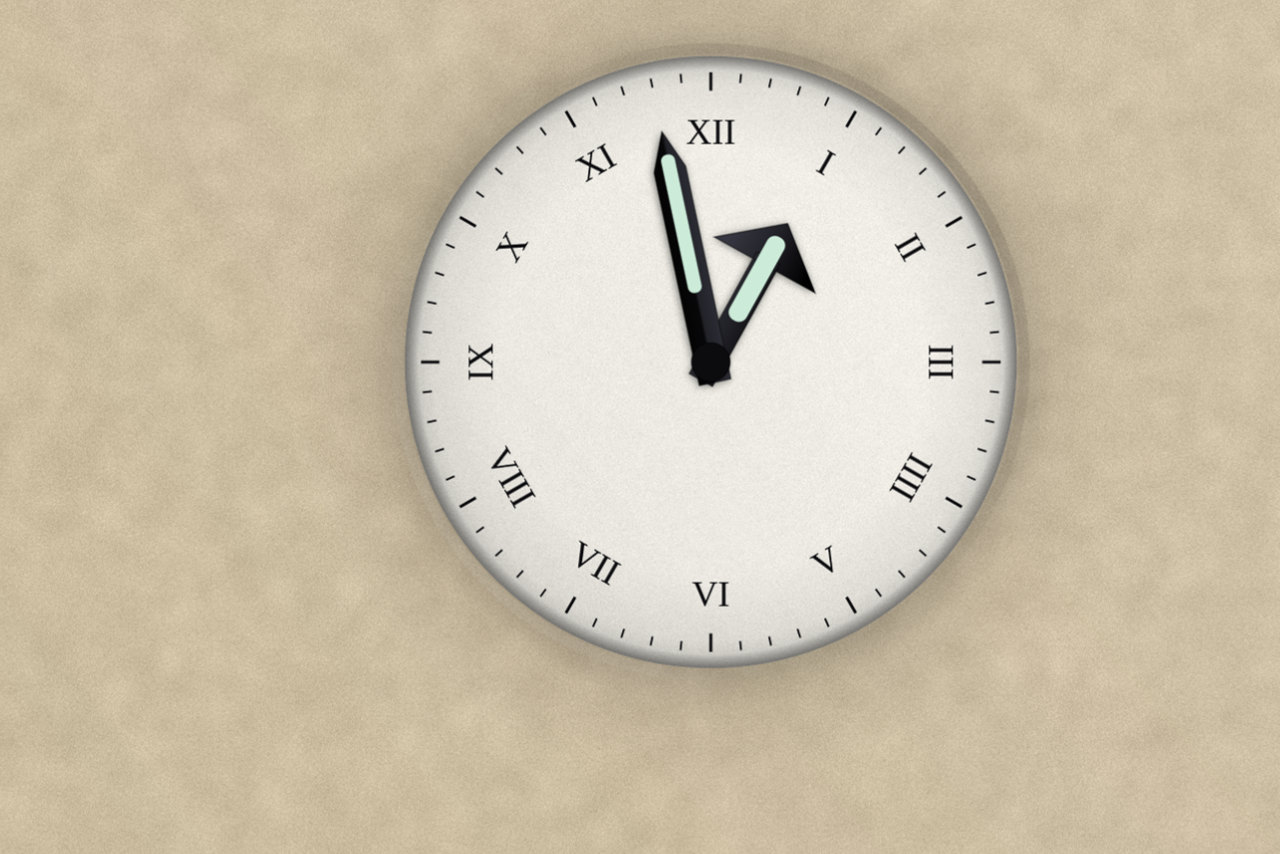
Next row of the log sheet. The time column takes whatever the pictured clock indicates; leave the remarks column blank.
12:58
